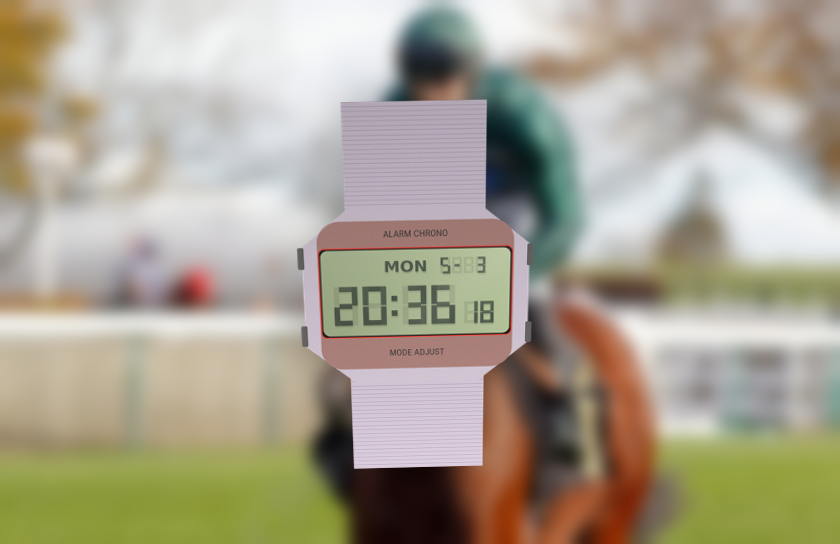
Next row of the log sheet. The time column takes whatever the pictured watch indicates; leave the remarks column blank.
20:36:18
